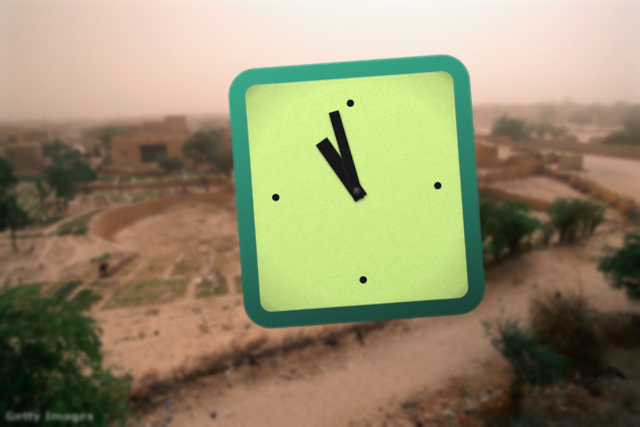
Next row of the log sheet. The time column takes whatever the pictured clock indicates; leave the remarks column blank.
10:58
